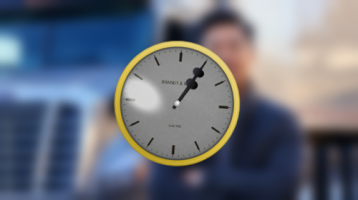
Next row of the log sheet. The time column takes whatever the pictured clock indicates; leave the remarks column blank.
1:05
